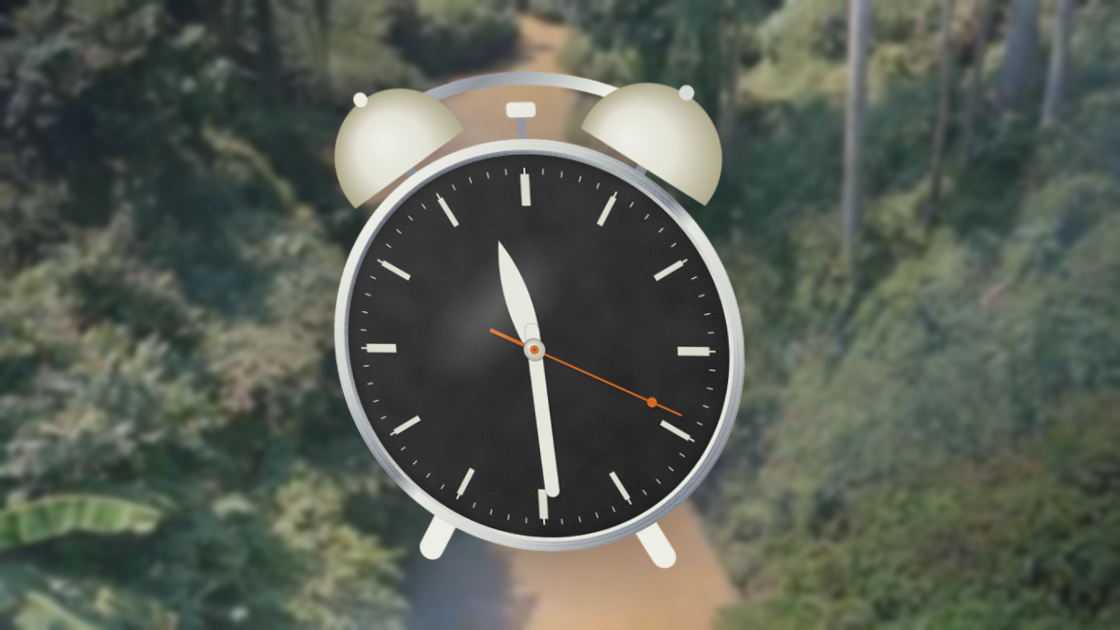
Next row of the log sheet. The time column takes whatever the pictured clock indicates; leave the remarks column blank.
11:29:19
